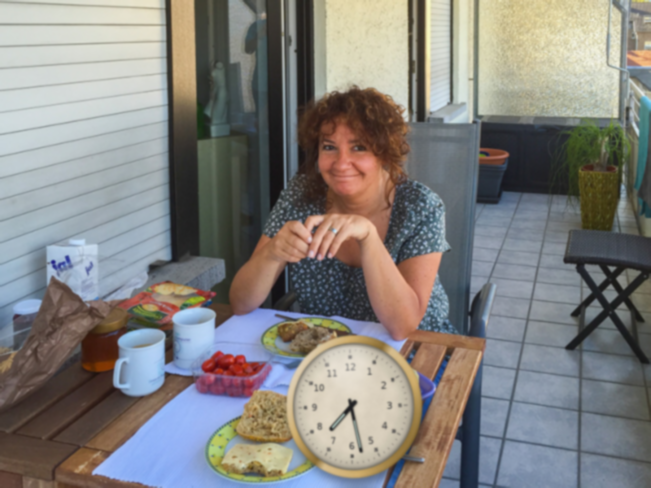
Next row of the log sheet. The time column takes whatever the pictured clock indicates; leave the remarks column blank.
7:28
